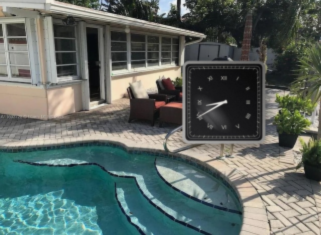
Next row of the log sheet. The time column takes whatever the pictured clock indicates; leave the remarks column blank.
8:40
